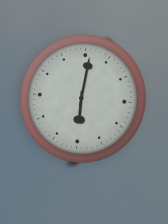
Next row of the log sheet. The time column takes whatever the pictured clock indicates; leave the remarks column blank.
6:01
